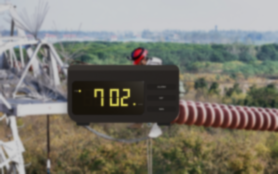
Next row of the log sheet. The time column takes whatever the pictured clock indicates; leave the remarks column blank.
7:02
